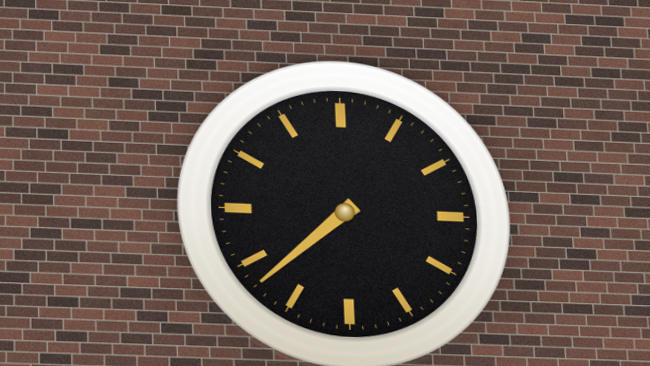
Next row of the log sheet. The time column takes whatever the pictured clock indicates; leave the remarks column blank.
7:38
